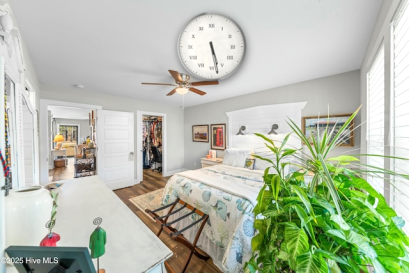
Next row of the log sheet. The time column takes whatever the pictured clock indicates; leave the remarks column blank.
5:28
